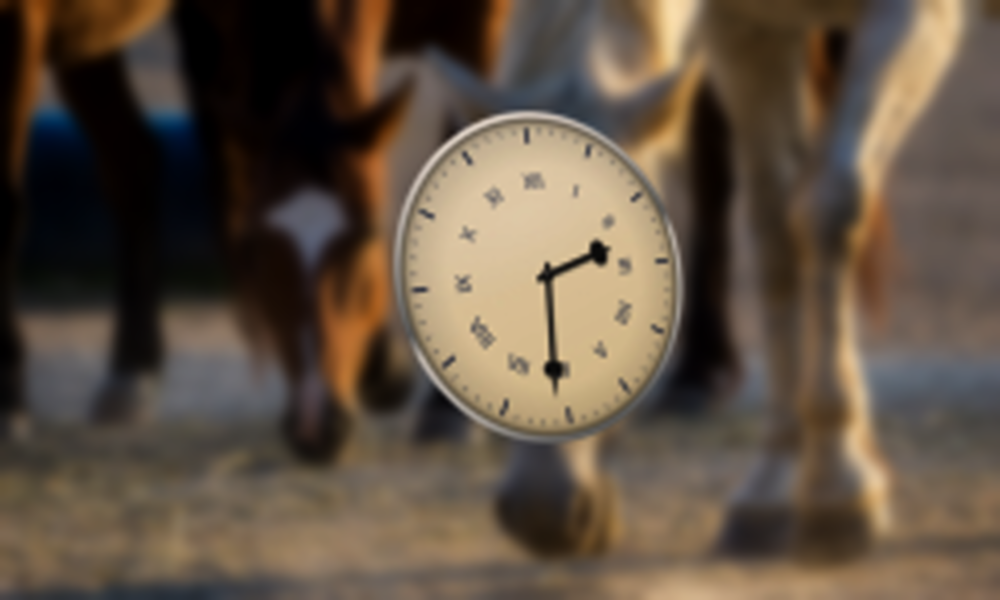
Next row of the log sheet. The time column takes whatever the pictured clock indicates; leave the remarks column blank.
2:31
